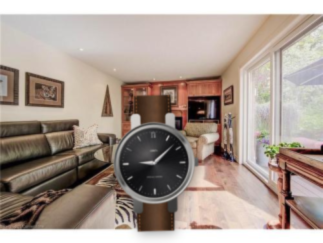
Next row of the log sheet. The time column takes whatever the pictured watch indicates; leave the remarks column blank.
9:08
